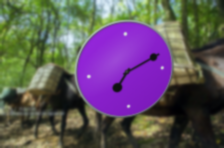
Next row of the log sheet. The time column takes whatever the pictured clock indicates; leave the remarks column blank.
7:11
